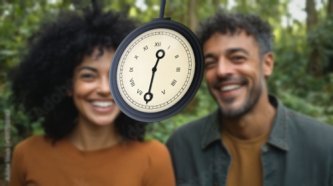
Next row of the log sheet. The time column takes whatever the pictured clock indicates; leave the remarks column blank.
12:31
